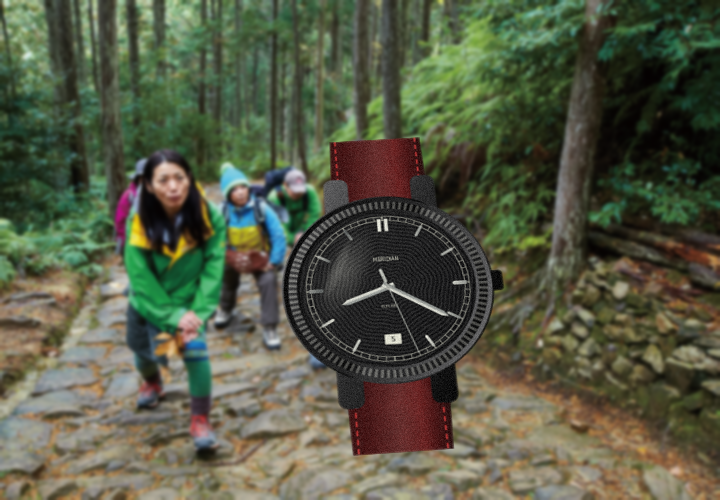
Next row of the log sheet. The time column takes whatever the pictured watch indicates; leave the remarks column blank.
8:20:27
